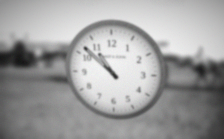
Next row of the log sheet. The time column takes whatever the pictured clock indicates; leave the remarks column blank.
10:52
